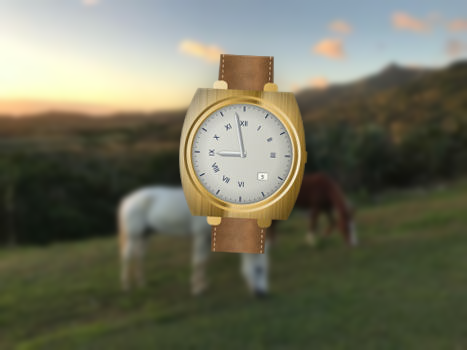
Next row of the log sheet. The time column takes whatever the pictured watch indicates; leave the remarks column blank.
8:58
